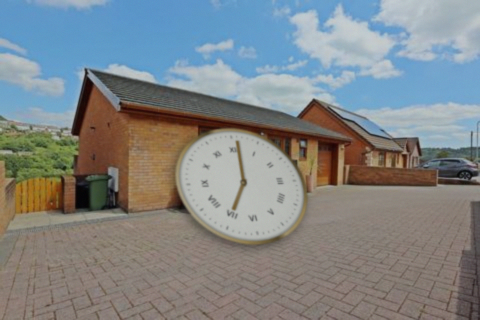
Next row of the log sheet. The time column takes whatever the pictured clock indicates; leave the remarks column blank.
7:01
